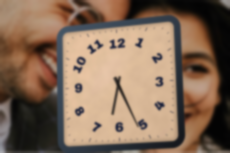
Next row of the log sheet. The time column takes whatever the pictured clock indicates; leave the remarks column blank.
6:26
